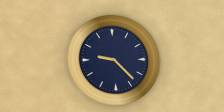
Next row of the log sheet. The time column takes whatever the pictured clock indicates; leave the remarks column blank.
9:23
